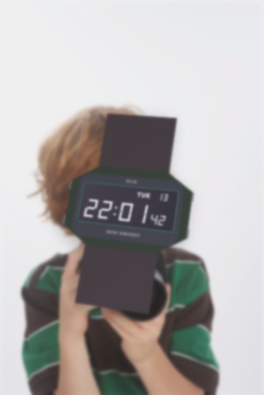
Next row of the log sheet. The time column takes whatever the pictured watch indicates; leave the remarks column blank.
22:01
